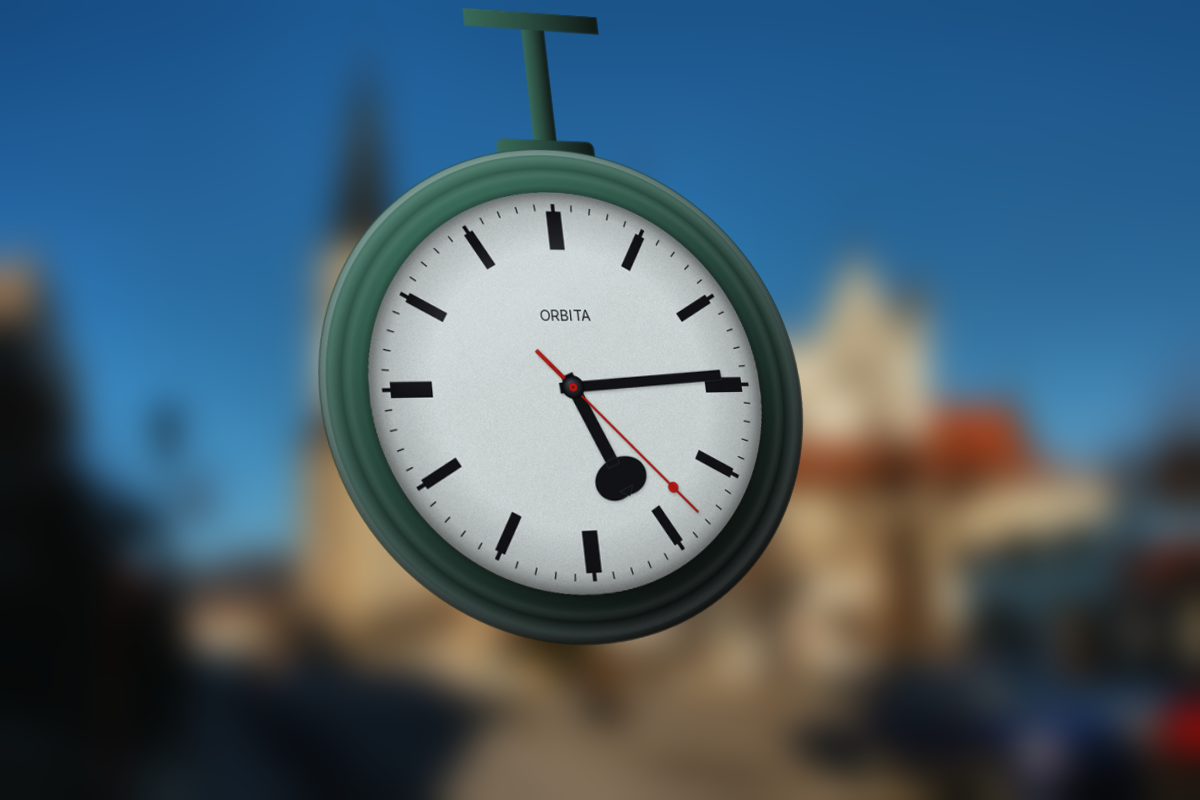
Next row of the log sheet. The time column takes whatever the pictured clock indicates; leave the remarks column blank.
5:14:23
